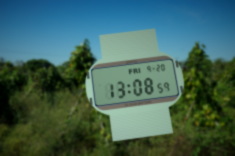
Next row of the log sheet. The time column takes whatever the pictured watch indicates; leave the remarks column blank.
13:08:59
